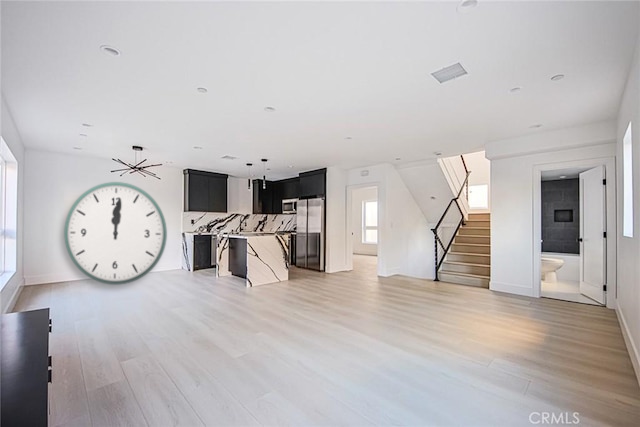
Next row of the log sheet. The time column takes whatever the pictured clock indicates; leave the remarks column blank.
12:01
